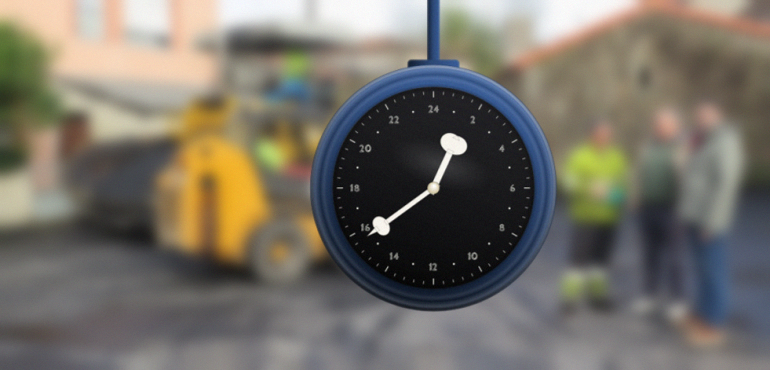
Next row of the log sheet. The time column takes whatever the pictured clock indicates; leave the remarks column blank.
1:39
